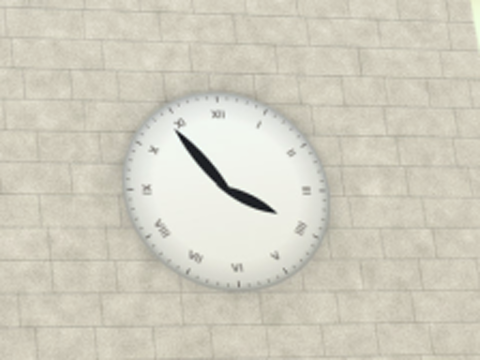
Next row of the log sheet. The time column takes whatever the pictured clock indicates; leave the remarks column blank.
3:54
